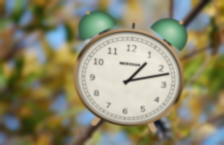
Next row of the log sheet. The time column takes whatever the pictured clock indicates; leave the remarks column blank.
1:12
